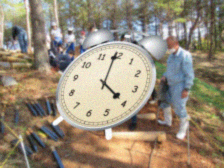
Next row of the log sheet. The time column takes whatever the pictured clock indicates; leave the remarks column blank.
3:59
